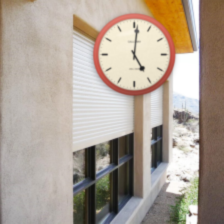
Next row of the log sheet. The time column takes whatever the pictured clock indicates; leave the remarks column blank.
5:01
